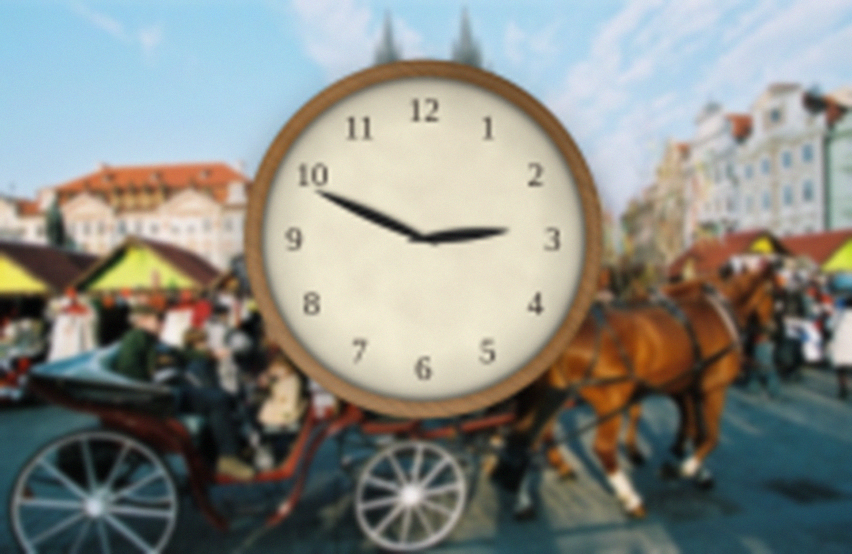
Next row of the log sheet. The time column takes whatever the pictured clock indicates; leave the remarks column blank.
2:49
